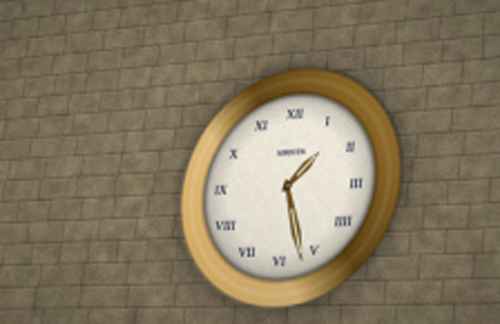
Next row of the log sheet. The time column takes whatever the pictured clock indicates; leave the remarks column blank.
1:27
